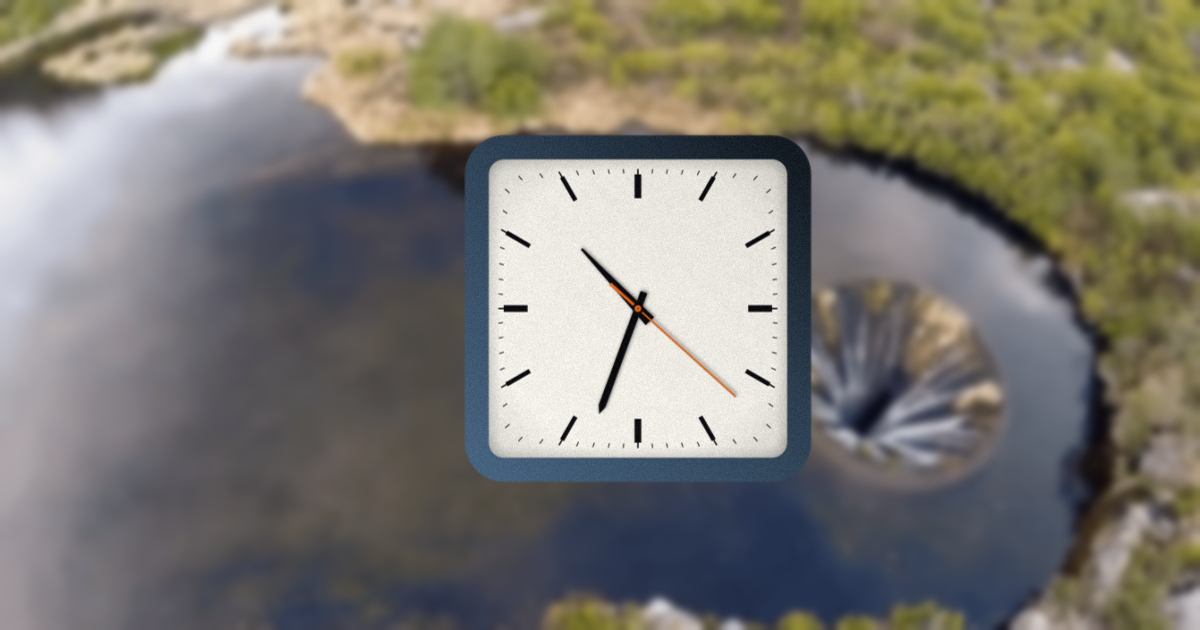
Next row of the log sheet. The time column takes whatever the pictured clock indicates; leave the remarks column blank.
10:33:22
